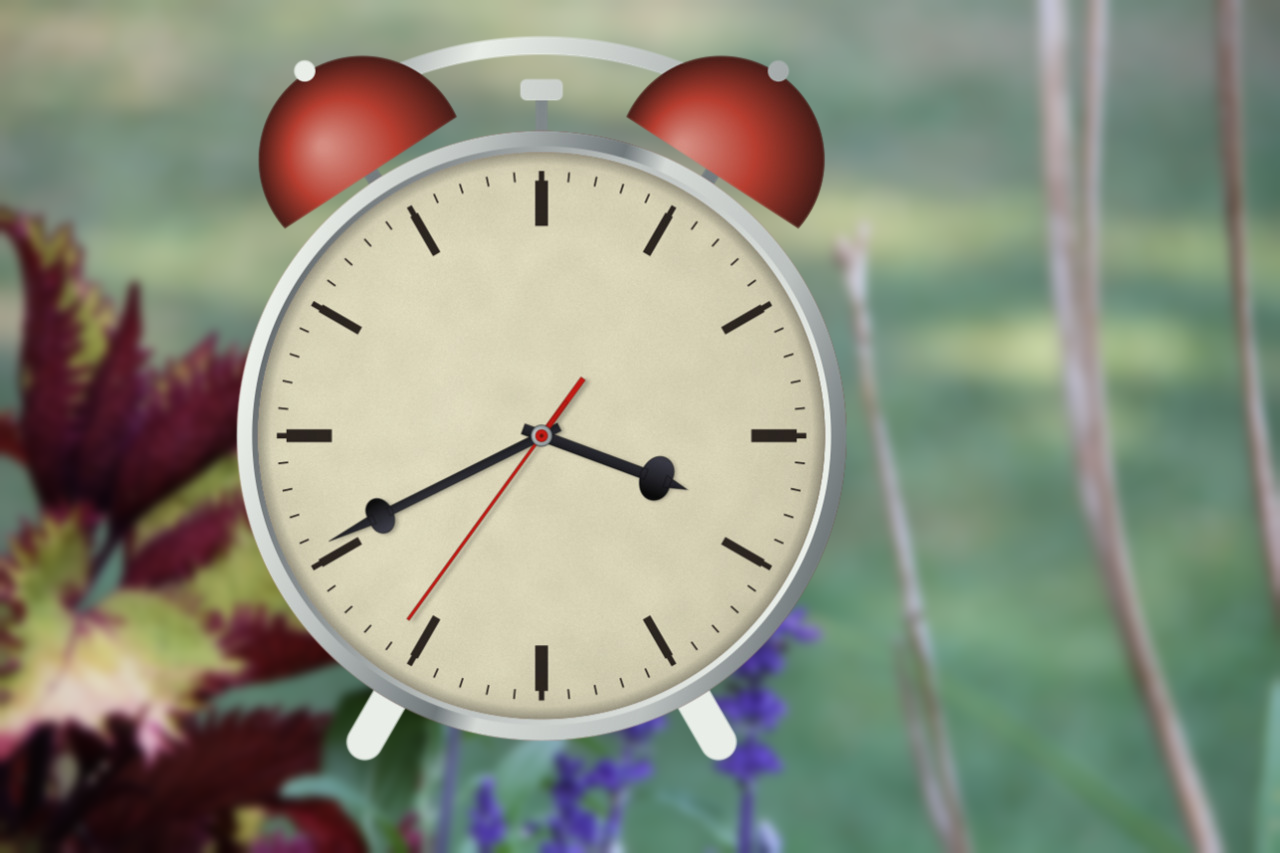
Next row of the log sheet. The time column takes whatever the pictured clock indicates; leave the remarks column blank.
3:40:36
